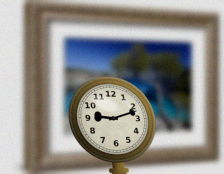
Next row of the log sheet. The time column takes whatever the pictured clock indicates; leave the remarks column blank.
9:12
